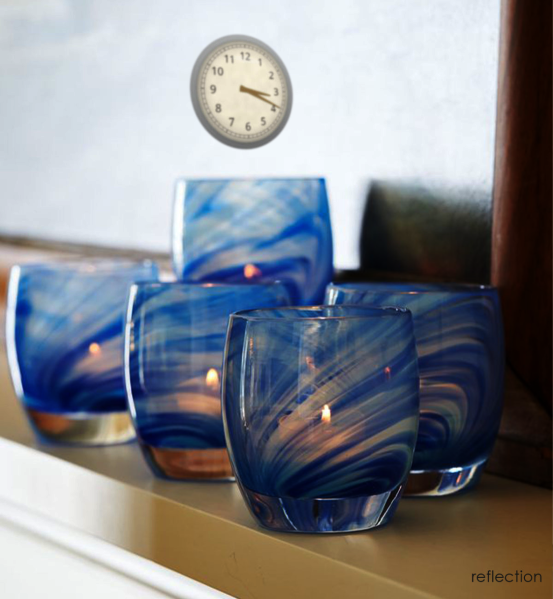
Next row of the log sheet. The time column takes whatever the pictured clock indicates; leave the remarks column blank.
3:19
